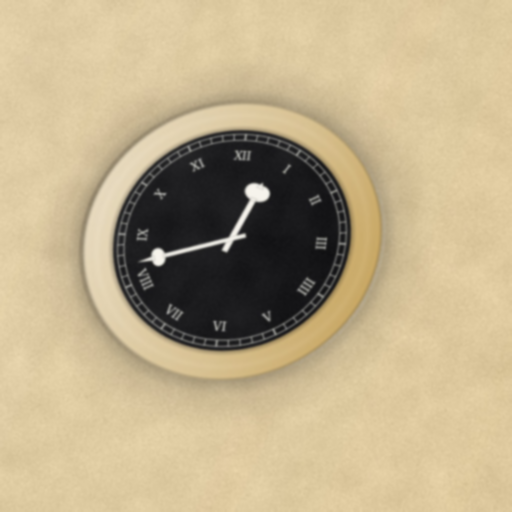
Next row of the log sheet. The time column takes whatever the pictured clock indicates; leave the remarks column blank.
12:42
